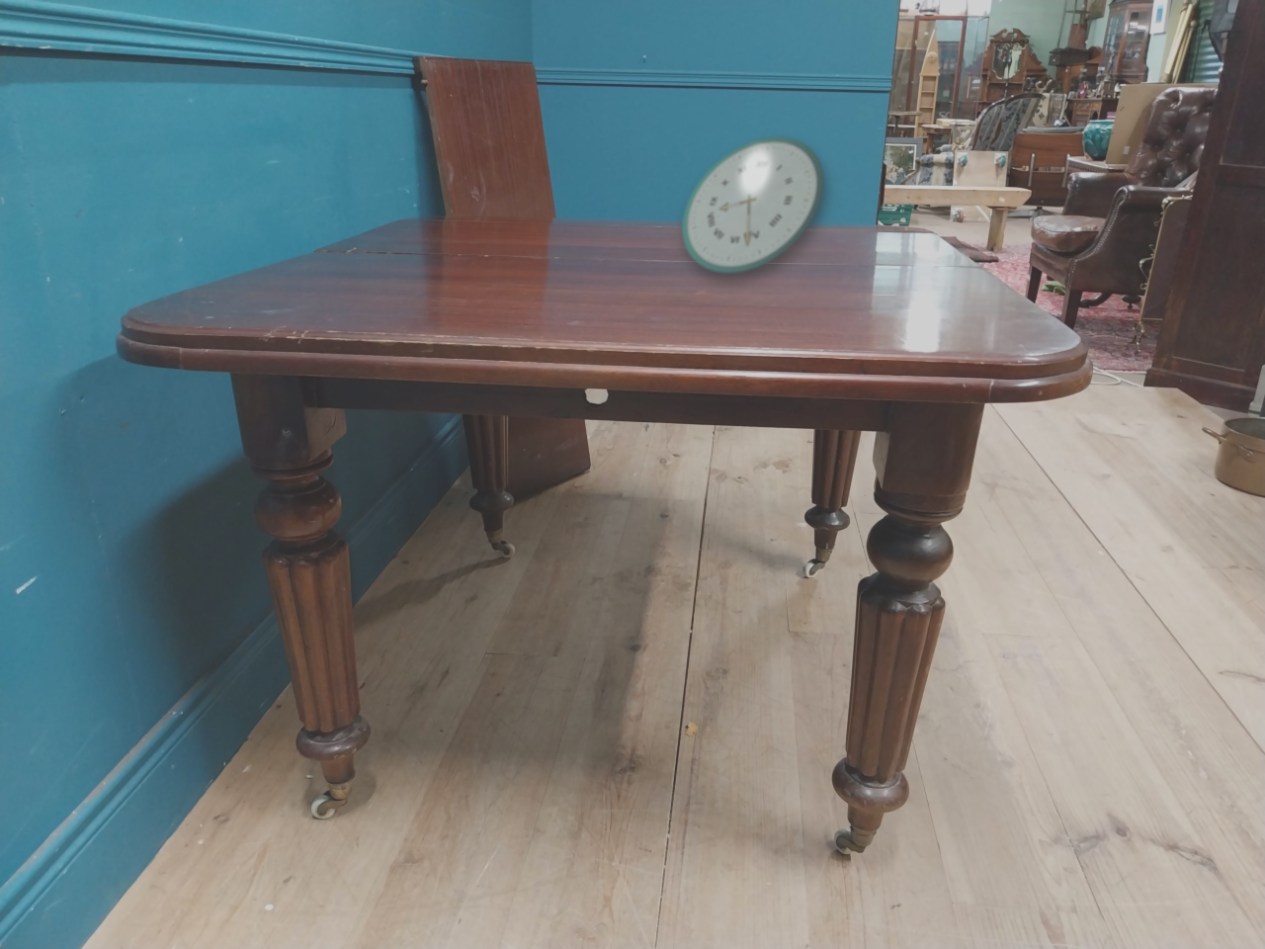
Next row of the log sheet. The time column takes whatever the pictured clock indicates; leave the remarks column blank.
8:27
